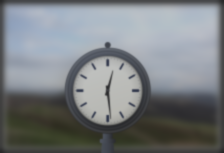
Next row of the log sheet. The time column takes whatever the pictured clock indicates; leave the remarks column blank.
12:29
